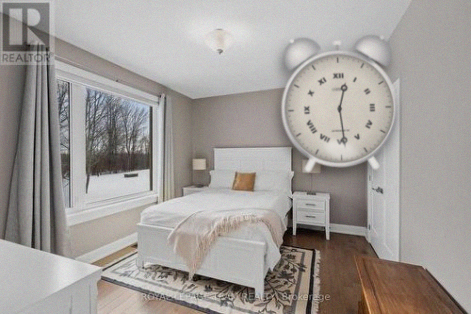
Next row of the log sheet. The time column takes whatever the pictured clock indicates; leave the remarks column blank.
12:29
